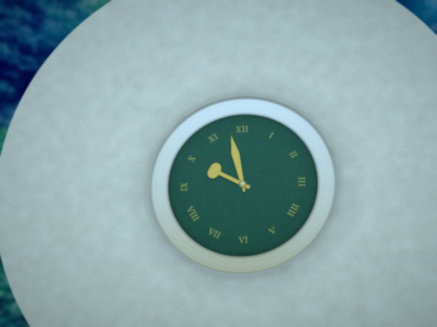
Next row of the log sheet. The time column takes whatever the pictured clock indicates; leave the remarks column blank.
9:58
